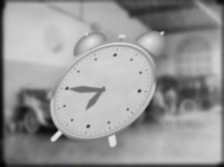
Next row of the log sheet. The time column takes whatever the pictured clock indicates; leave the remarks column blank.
6:45
